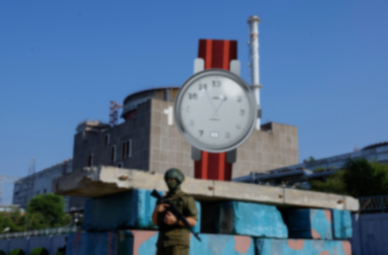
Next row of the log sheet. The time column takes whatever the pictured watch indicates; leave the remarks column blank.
12:55
